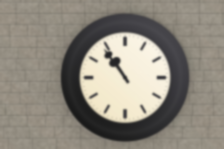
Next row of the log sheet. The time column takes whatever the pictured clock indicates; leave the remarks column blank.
10:54
